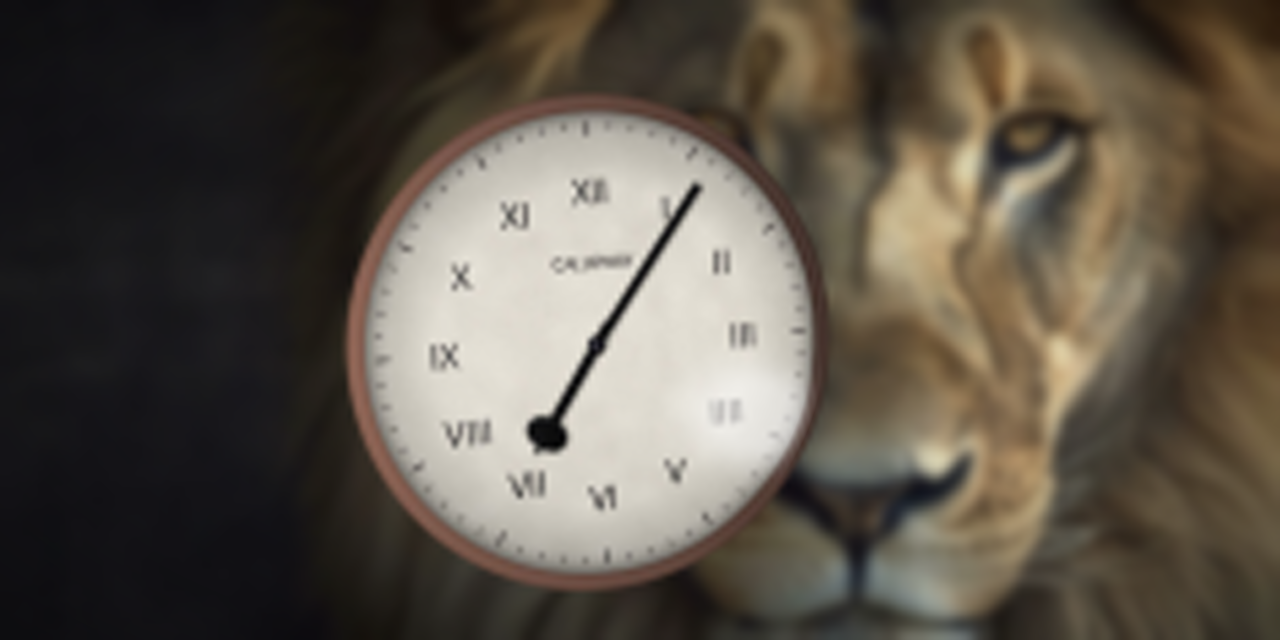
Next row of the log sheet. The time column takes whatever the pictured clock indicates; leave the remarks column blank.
7:06
